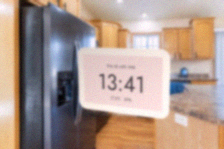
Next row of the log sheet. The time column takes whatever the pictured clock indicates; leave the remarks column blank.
13:41
